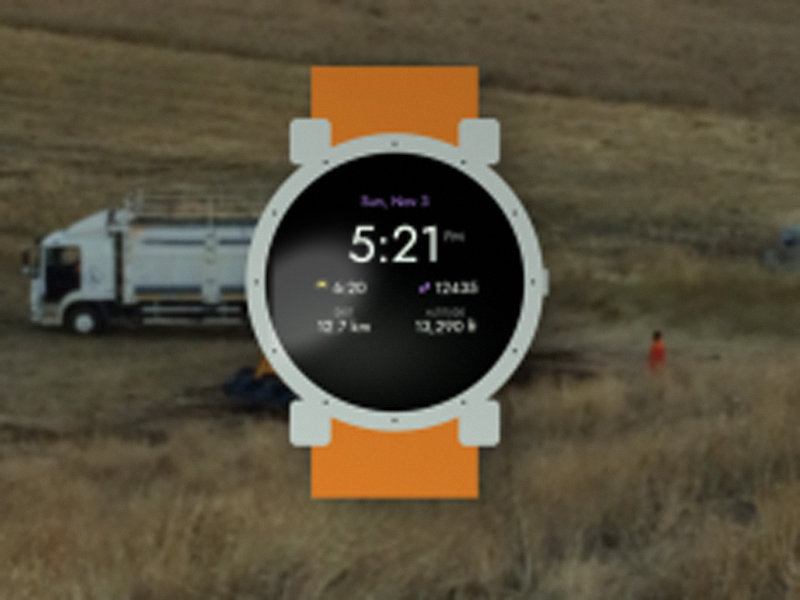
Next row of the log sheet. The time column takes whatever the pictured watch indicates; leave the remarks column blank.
5:21
